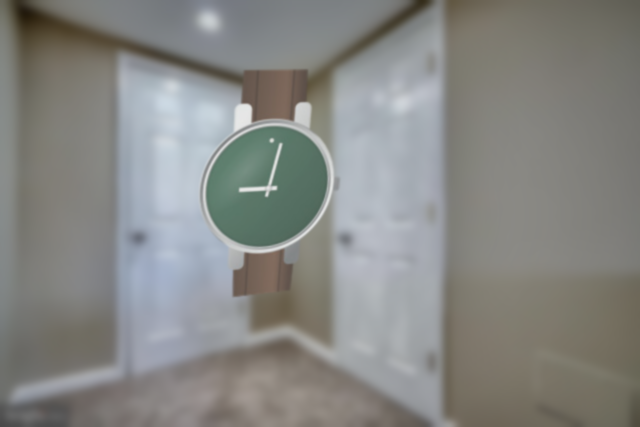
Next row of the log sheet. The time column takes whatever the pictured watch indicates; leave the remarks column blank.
9:02
